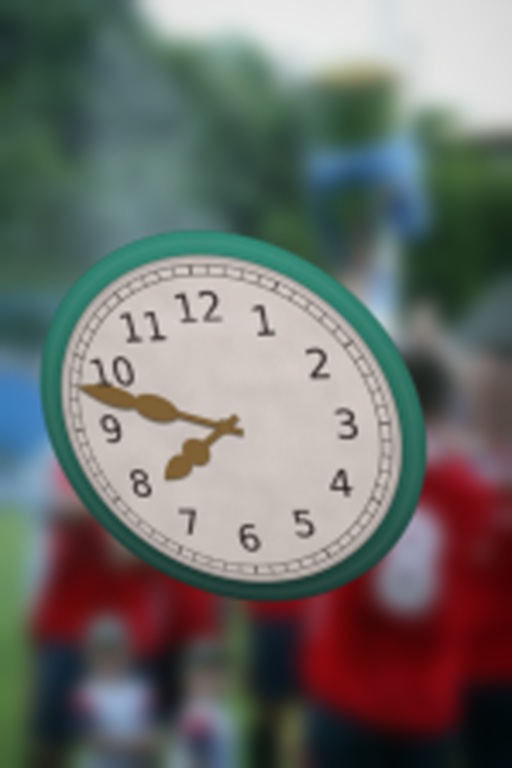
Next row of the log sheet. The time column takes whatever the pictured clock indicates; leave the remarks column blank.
7:48
